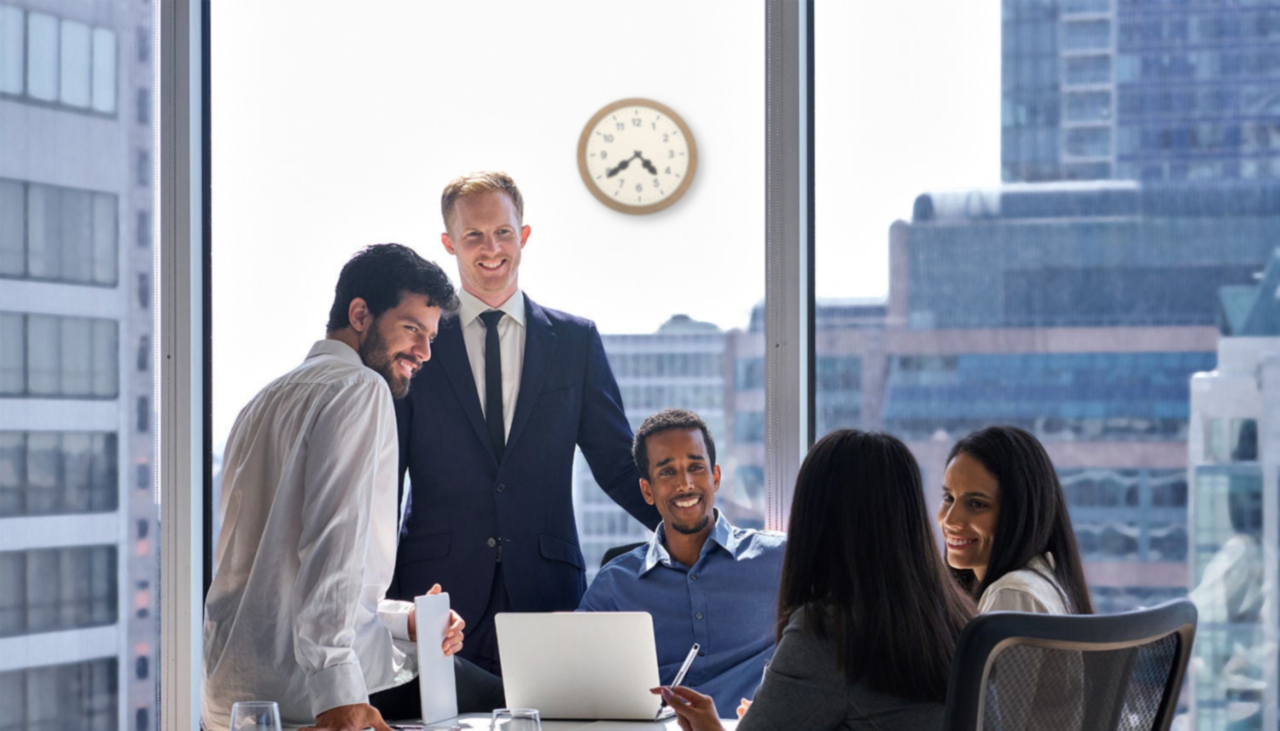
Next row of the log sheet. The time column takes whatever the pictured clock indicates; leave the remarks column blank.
4:39
